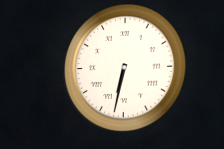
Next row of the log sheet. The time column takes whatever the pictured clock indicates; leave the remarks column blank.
6:32
